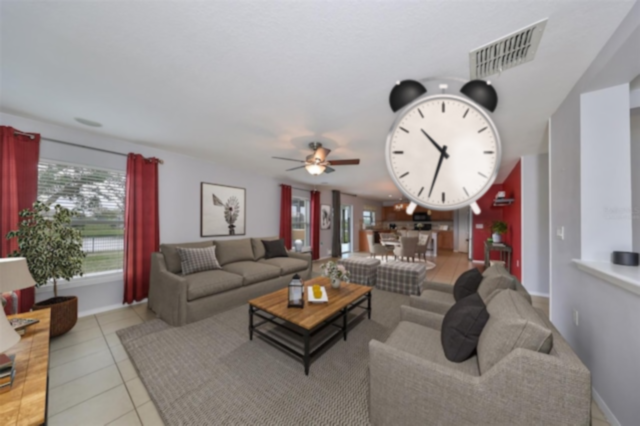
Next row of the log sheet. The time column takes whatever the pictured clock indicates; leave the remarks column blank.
10:33
